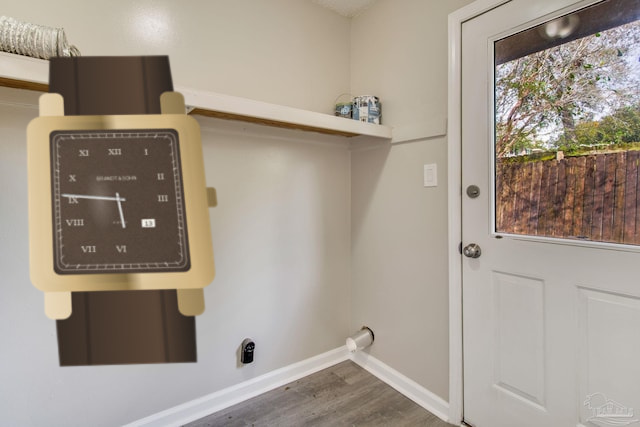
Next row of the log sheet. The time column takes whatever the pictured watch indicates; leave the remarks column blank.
5:46
